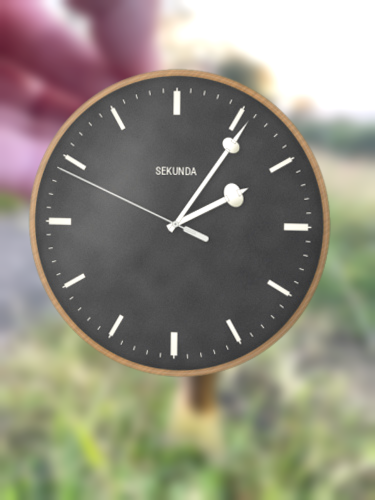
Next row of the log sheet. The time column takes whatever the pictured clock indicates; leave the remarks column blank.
2:05:49
